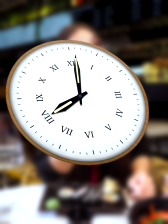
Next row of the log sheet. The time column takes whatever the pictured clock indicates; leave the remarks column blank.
8:01
